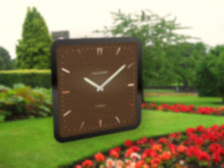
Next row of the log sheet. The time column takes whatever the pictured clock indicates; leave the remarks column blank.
10:09
